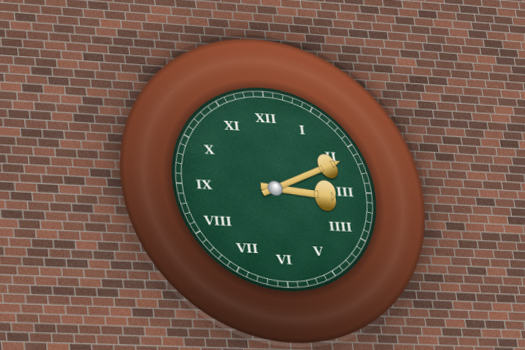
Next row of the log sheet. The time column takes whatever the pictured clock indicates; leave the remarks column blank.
3:11
